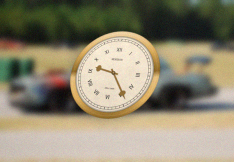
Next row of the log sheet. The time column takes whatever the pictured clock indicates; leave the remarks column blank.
9:24
